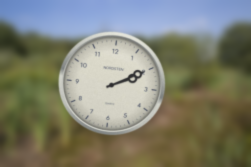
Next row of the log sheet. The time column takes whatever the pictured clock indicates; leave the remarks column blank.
2:10
